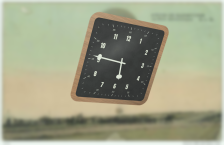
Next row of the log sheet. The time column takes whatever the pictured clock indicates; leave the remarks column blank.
5:46
